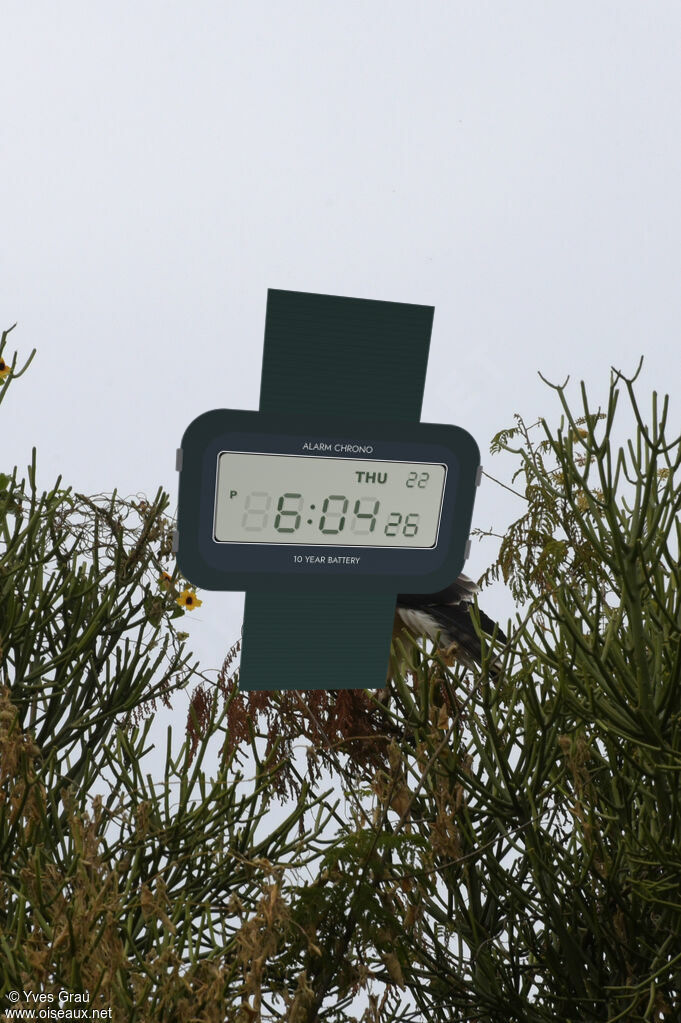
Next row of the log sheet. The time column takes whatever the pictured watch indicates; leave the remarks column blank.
6:04:26
